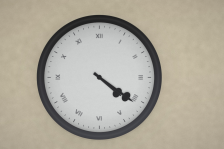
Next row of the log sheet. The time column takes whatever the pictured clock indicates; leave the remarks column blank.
4:21
